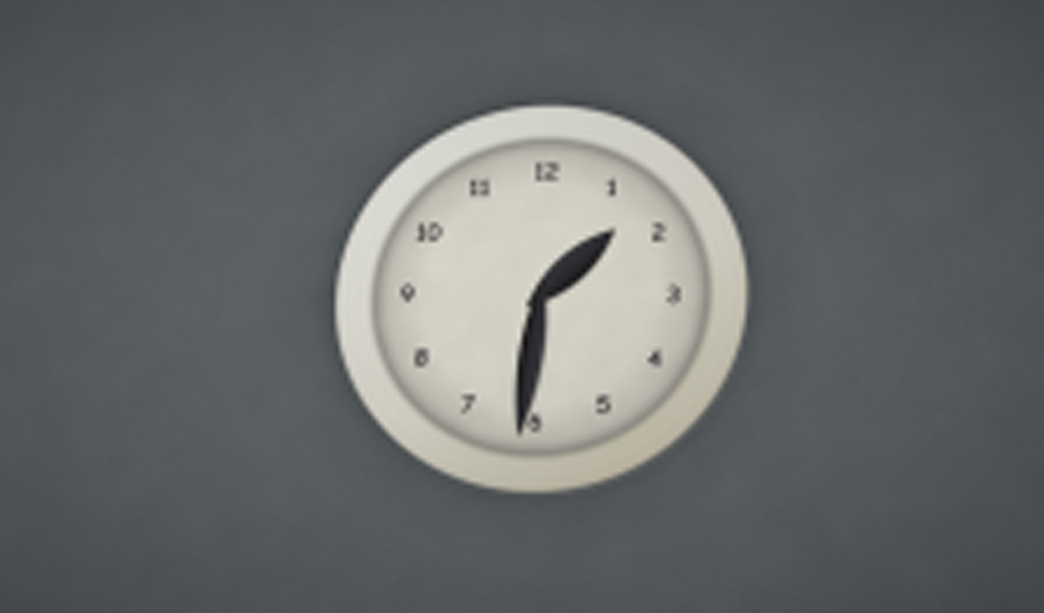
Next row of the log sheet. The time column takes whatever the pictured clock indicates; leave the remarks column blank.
1:31
